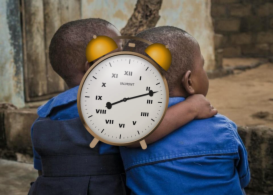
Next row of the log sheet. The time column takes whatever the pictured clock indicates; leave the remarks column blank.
8:12
